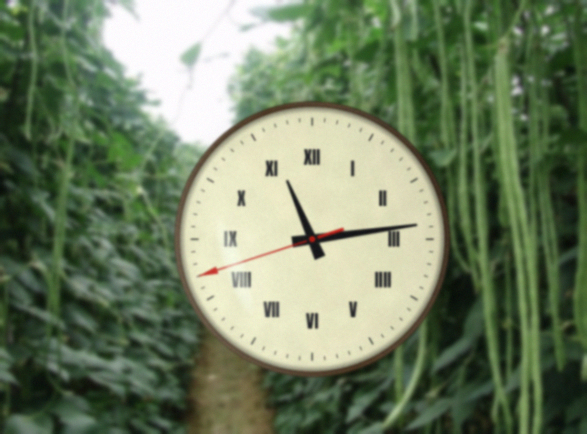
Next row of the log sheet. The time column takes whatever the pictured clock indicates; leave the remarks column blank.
11:13:42
